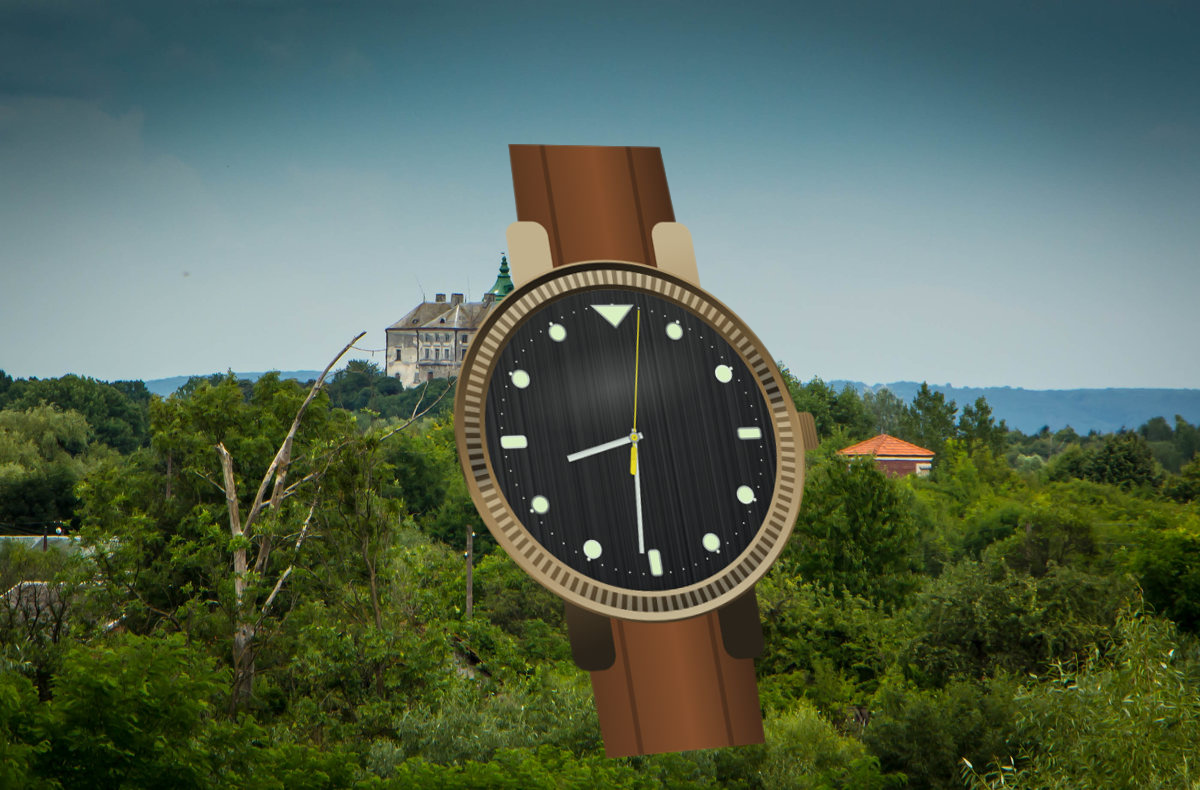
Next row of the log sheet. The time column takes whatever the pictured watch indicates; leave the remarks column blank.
8:31:02
